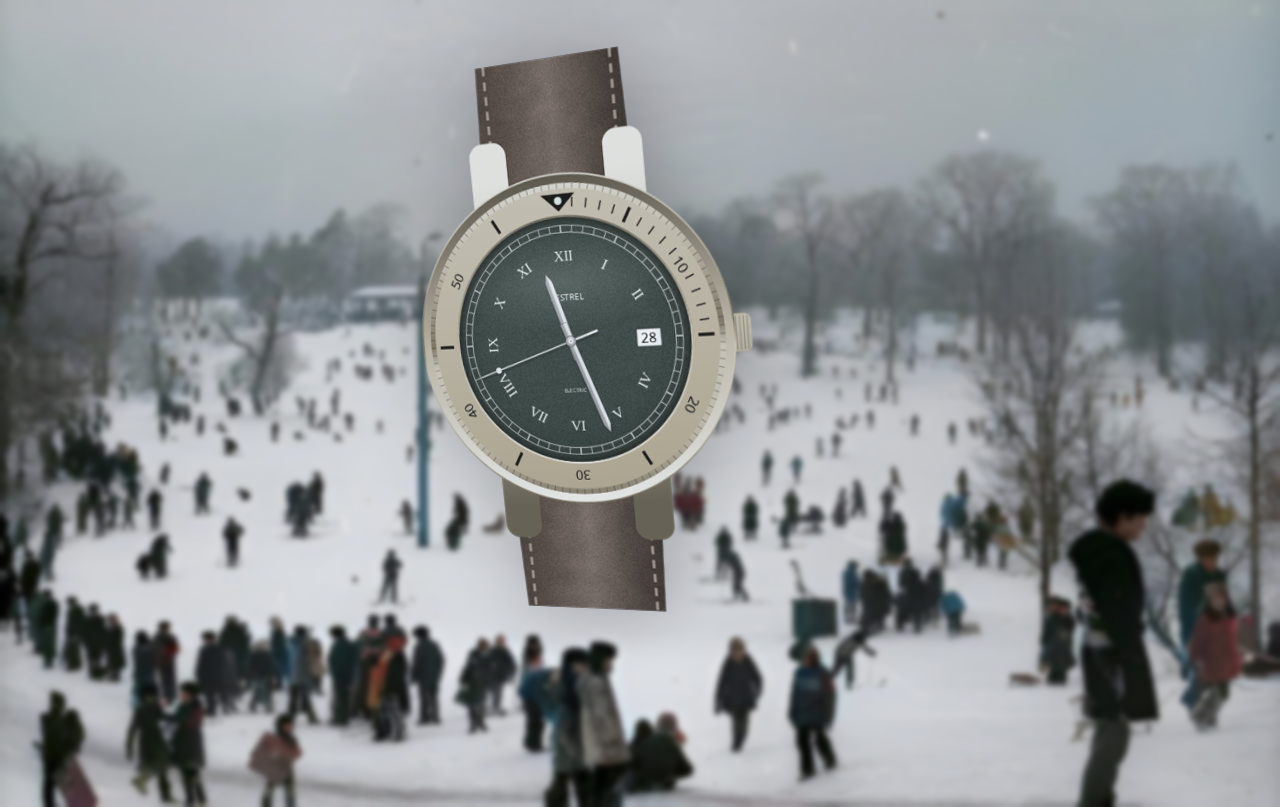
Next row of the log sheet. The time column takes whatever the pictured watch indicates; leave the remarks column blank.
11:26:42
